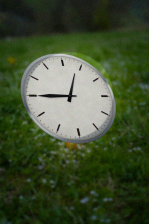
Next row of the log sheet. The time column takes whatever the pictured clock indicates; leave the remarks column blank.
12:45
